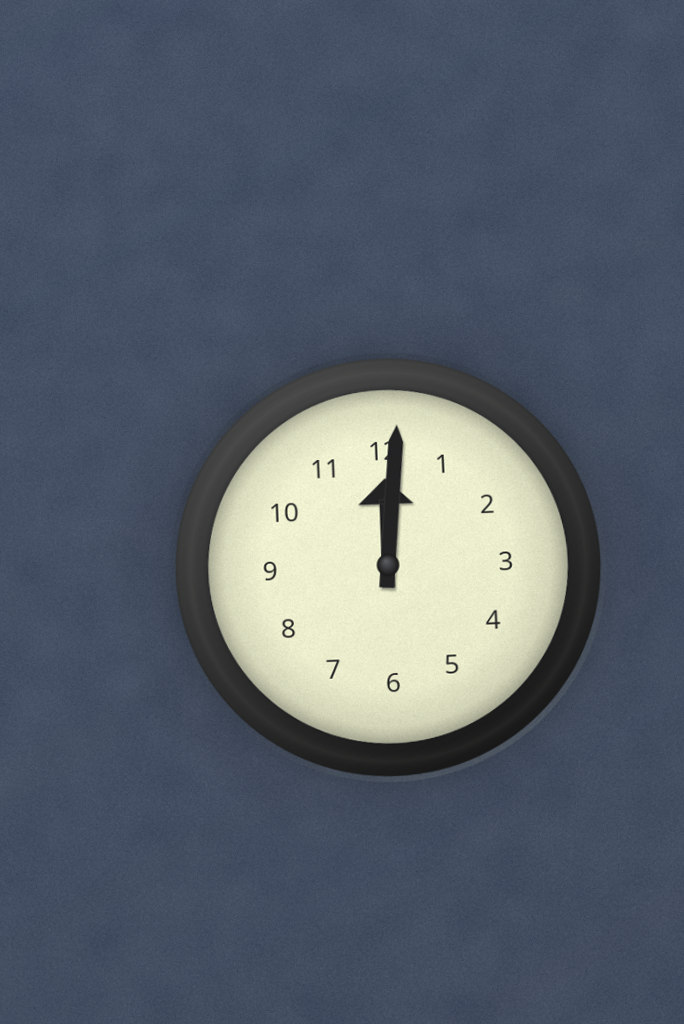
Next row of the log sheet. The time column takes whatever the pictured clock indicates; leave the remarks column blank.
12:01
